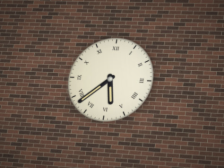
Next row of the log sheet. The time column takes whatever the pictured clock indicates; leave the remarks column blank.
5:38
